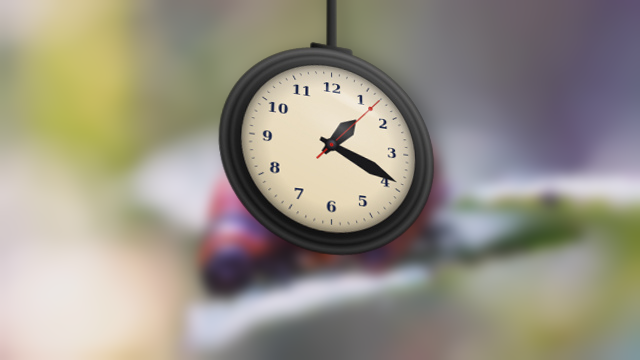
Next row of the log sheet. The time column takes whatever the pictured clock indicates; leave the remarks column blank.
1:19:07
